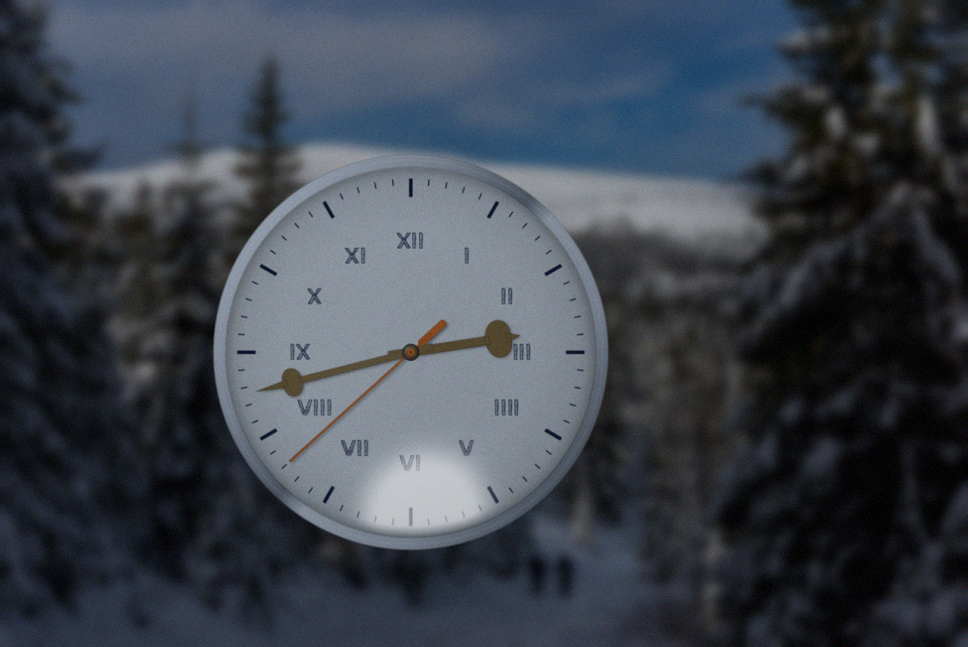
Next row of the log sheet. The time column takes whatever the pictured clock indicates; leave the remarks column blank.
2:42:38
